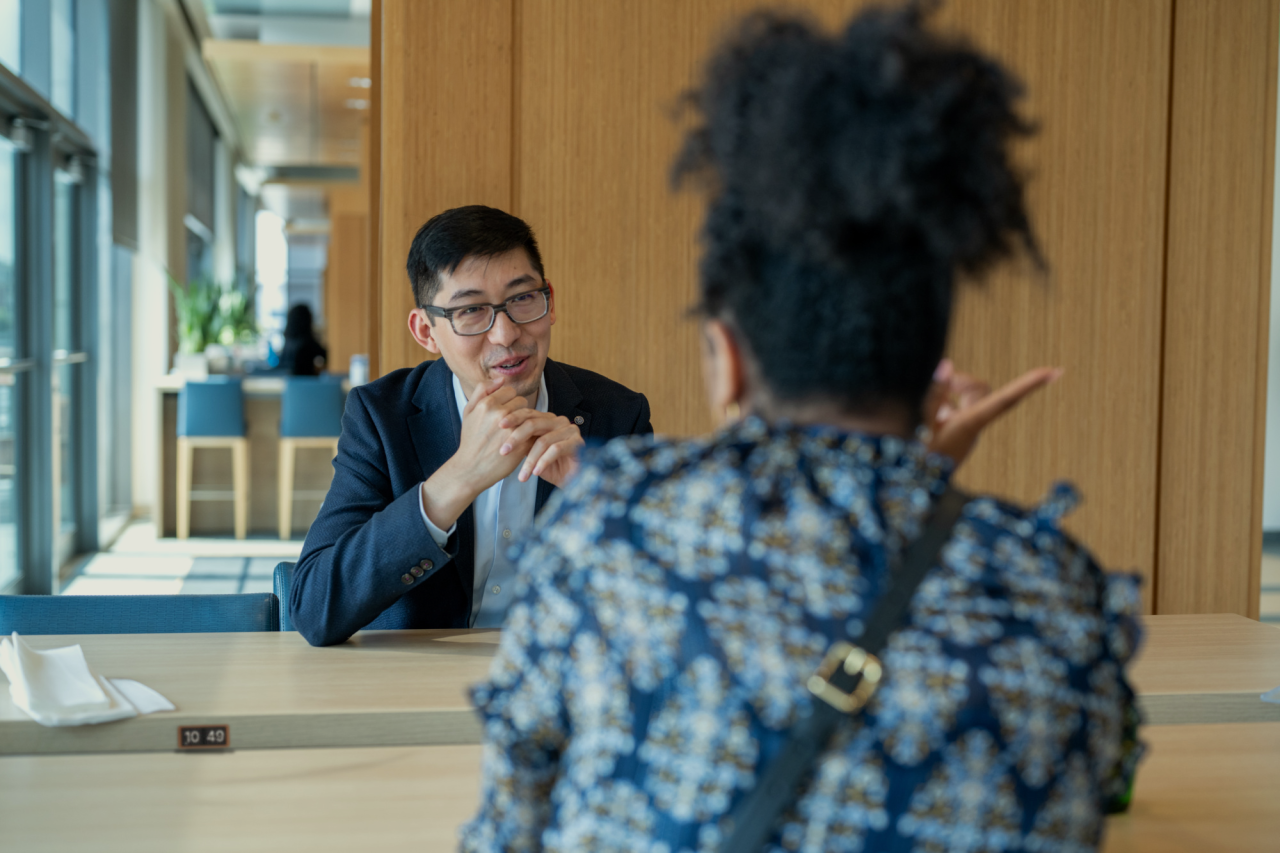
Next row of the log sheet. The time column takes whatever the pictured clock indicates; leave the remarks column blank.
10:49
